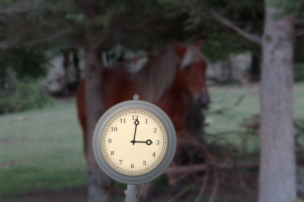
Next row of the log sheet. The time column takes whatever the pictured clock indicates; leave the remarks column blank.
3:01
